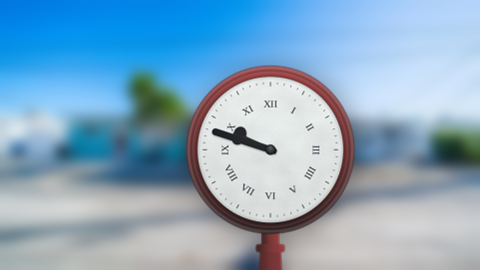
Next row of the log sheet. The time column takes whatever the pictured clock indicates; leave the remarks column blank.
9:48
